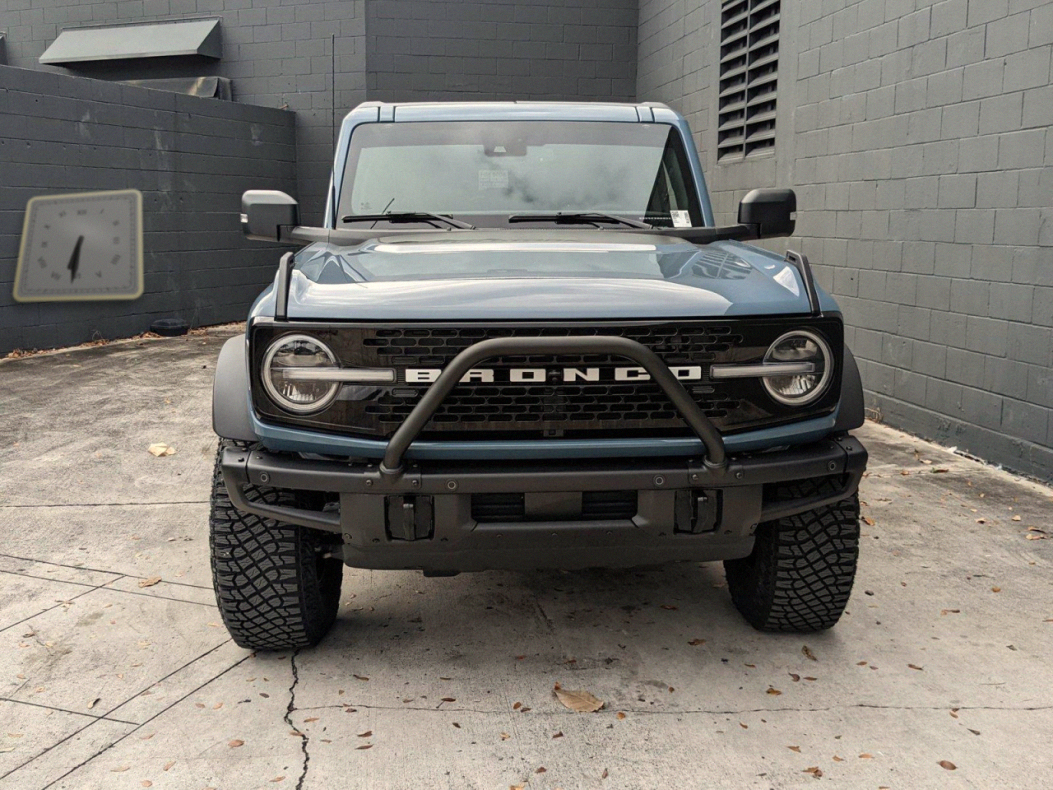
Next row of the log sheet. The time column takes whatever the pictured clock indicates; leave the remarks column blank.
6:31
